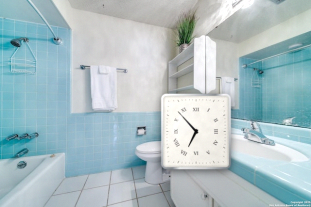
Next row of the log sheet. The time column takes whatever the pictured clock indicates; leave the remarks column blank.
6:53
